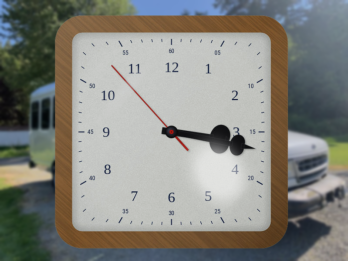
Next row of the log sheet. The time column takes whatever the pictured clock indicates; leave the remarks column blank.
3:16:53
